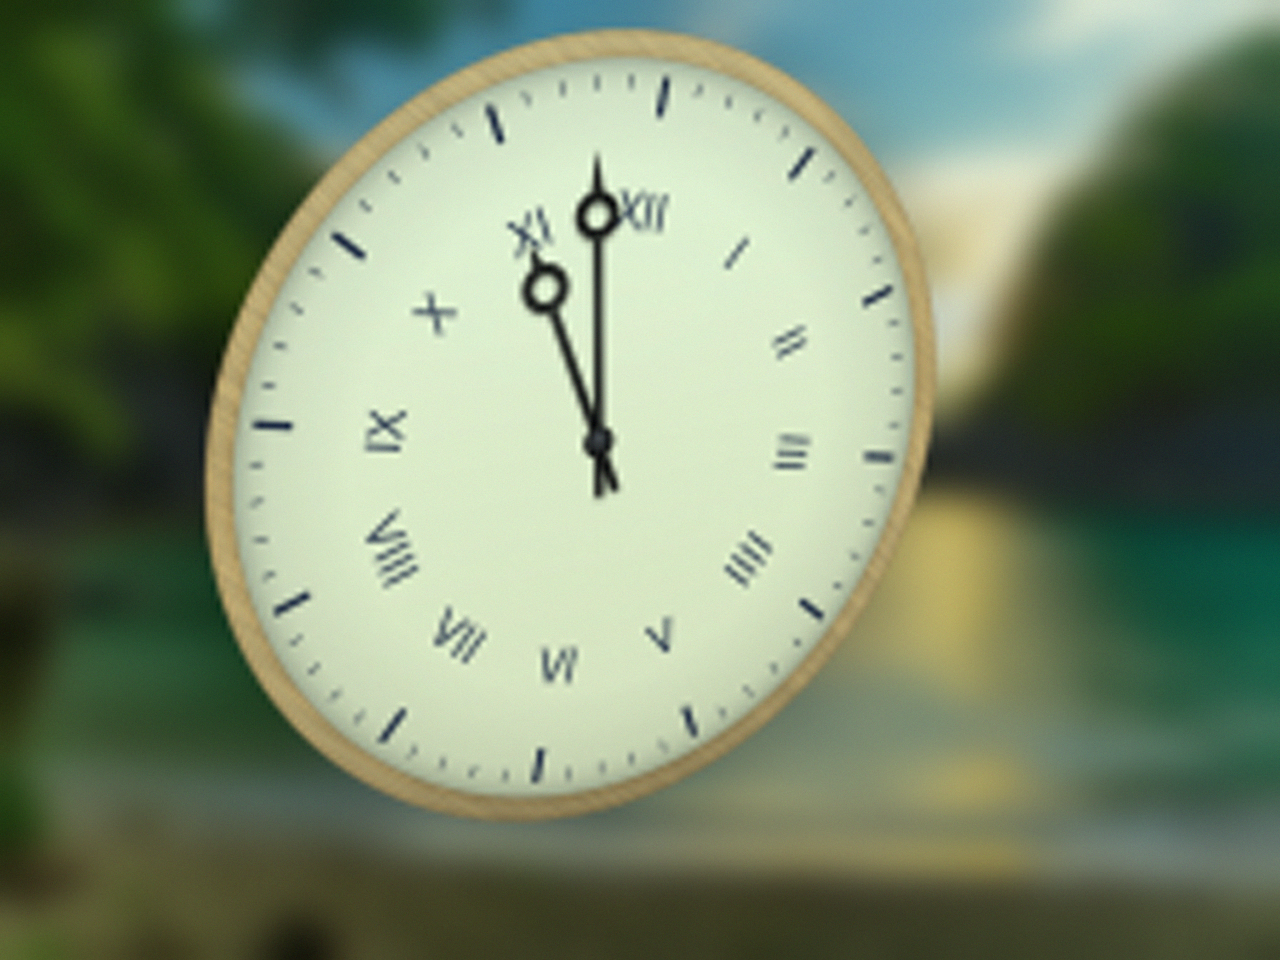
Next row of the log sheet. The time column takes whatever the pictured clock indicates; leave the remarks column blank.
10:58
